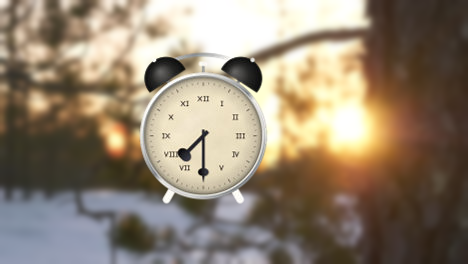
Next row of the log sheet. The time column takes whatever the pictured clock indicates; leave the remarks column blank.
7:30
